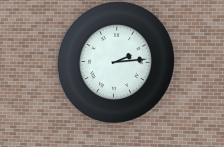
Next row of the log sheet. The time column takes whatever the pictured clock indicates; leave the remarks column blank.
2:14
